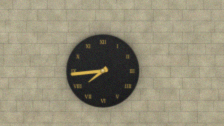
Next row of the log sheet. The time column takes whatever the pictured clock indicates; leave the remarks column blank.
7:44
